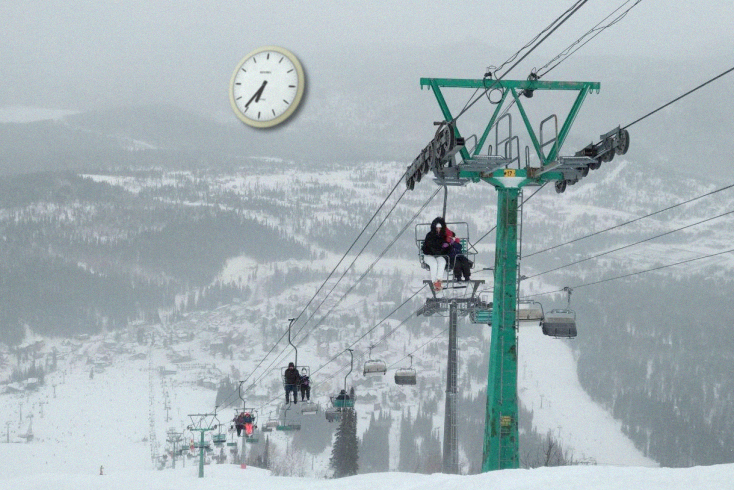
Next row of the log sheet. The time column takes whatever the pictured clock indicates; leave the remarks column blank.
6:36
